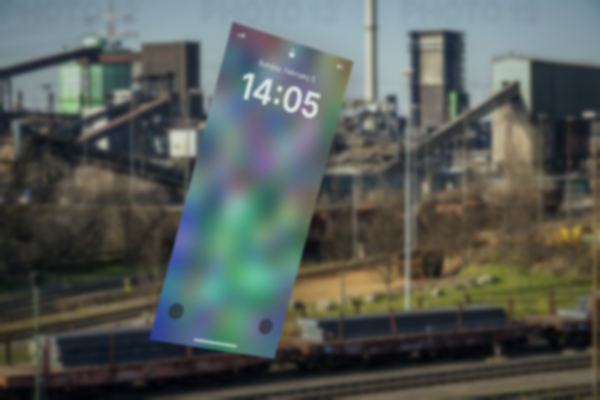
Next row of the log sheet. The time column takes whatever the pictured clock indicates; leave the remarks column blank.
14:05
